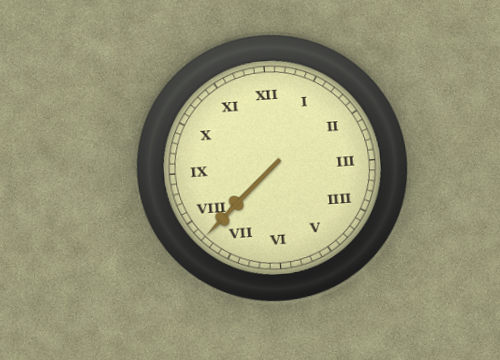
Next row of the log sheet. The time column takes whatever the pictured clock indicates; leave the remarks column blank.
7:38
